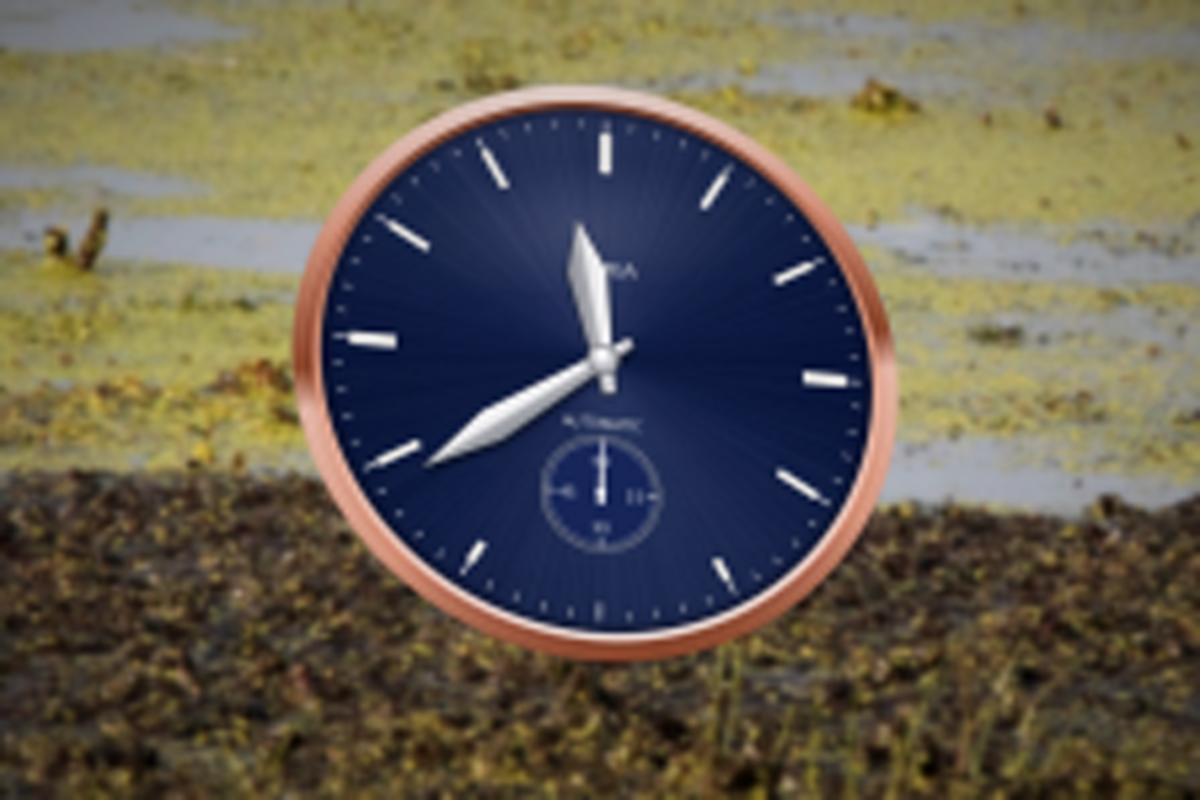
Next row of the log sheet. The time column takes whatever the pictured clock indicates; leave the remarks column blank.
11:39
